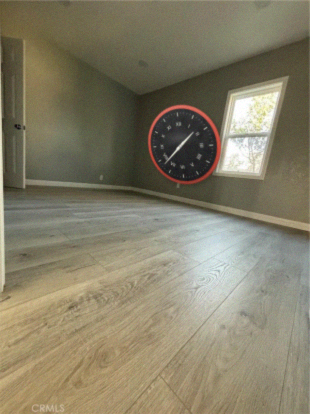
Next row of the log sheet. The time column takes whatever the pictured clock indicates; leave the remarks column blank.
1:38
